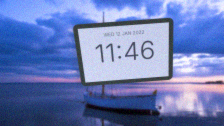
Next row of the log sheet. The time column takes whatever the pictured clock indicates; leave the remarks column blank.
11:46
